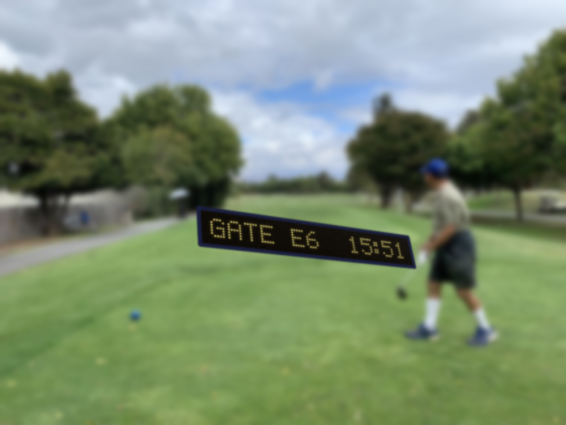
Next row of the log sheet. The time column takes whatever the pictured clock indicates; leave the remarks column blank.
15:51
